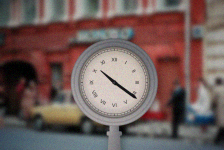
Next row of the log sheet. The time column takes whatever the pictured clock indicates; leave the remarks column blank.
10:21
